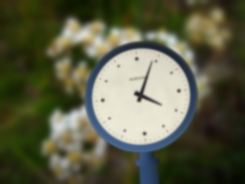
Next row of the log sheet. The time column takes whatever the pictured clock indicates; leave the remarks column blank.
4:04
